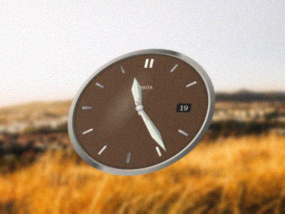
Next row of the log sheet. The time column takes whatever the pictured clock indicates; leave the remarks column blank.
11:24
